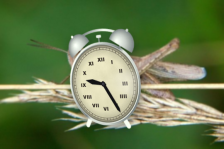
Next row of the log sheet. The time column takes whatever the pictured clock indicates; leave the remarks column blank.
9:25
